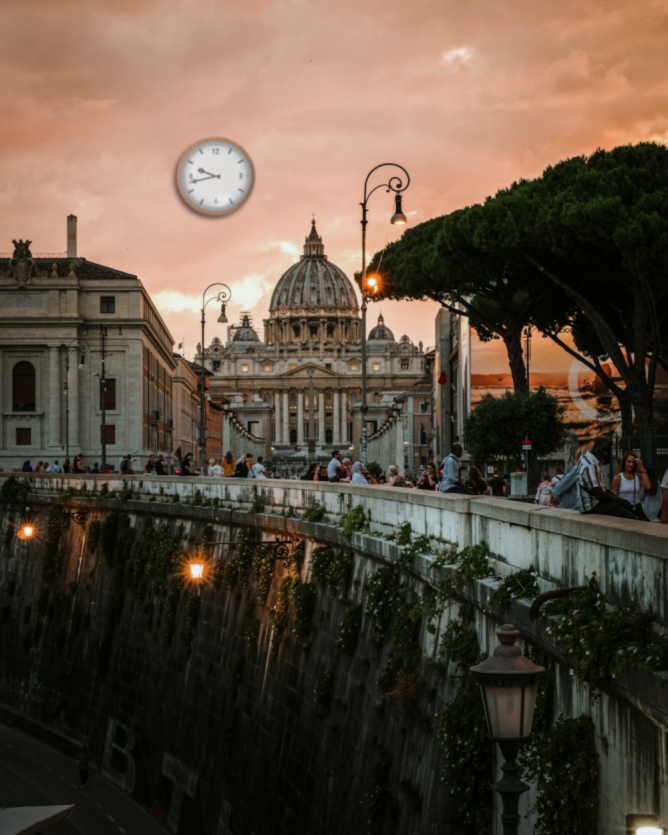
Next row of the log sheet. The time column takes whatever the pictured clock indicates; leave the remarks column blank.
9:43
